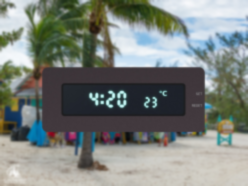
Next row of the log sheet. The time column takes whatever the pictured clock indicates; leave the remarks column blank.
4:20
